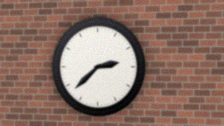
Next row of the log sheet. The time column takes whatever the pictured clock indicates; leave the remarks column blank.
2:38
